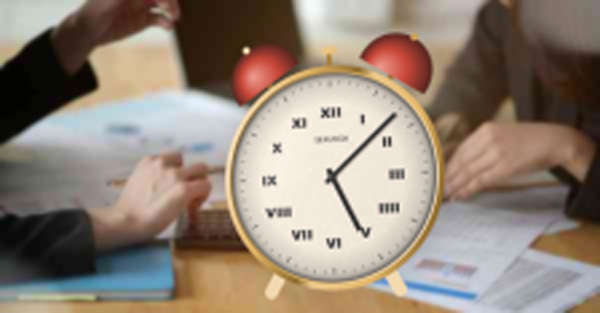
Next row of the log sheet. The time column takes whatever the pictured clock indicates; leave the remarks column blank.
5:08
